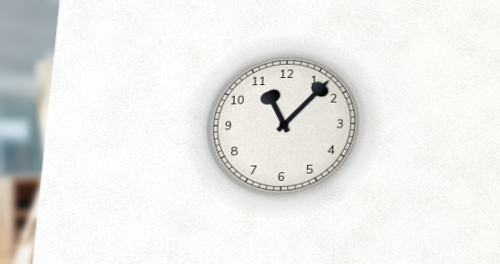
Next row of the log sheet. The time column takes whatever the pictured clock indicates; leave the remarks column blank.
11:07
